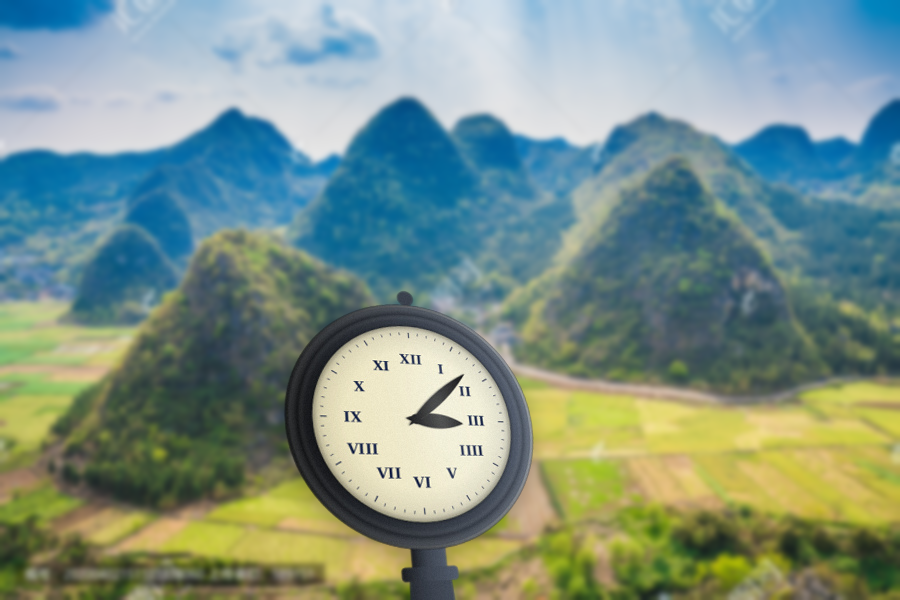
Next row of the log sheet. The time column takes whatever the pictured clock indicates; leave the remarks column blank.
3:08
